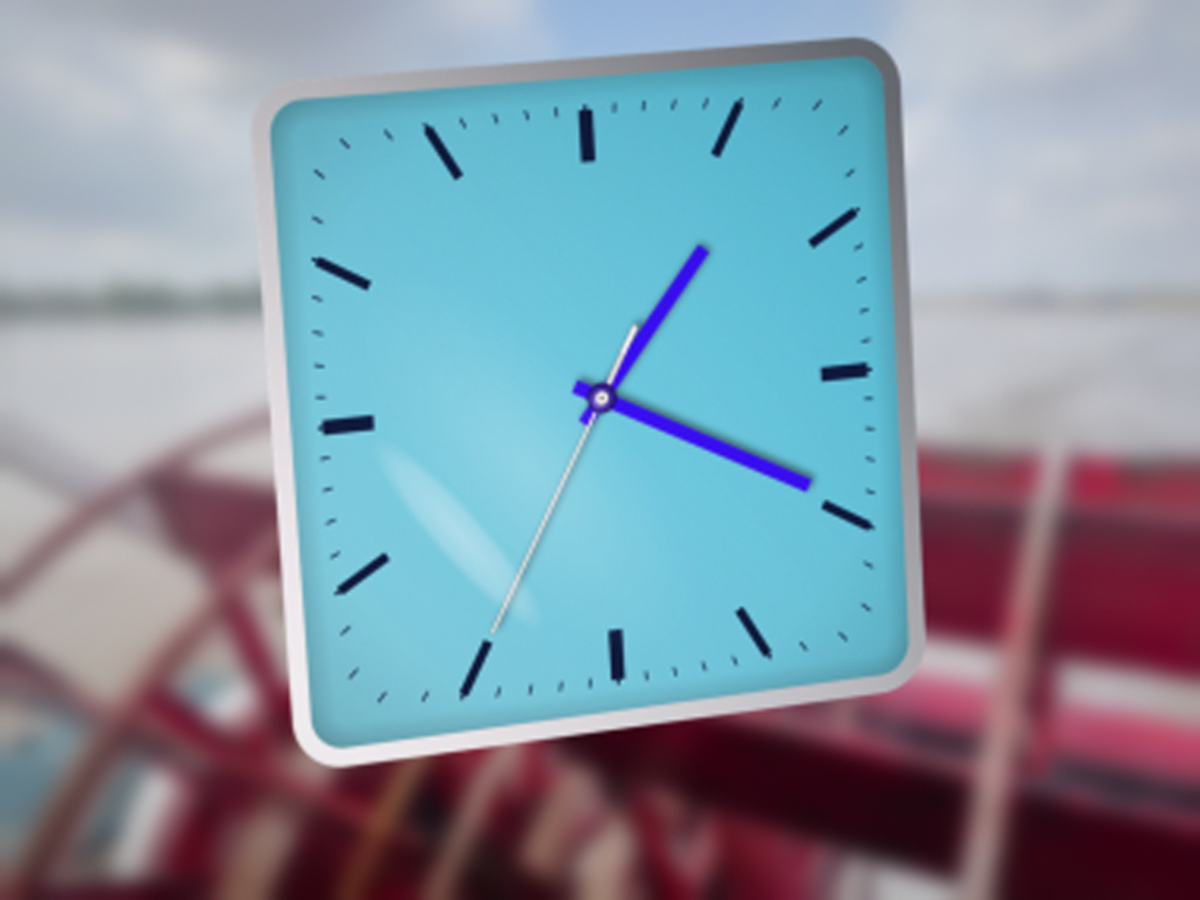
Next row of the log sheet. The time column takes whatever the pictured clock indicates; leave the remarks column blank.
1:19:35
